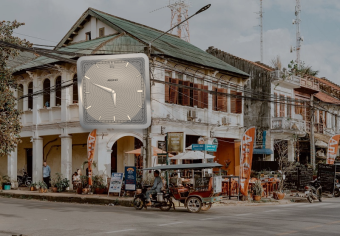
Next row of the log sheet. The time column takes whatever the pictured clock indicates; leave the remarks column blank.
5:49
